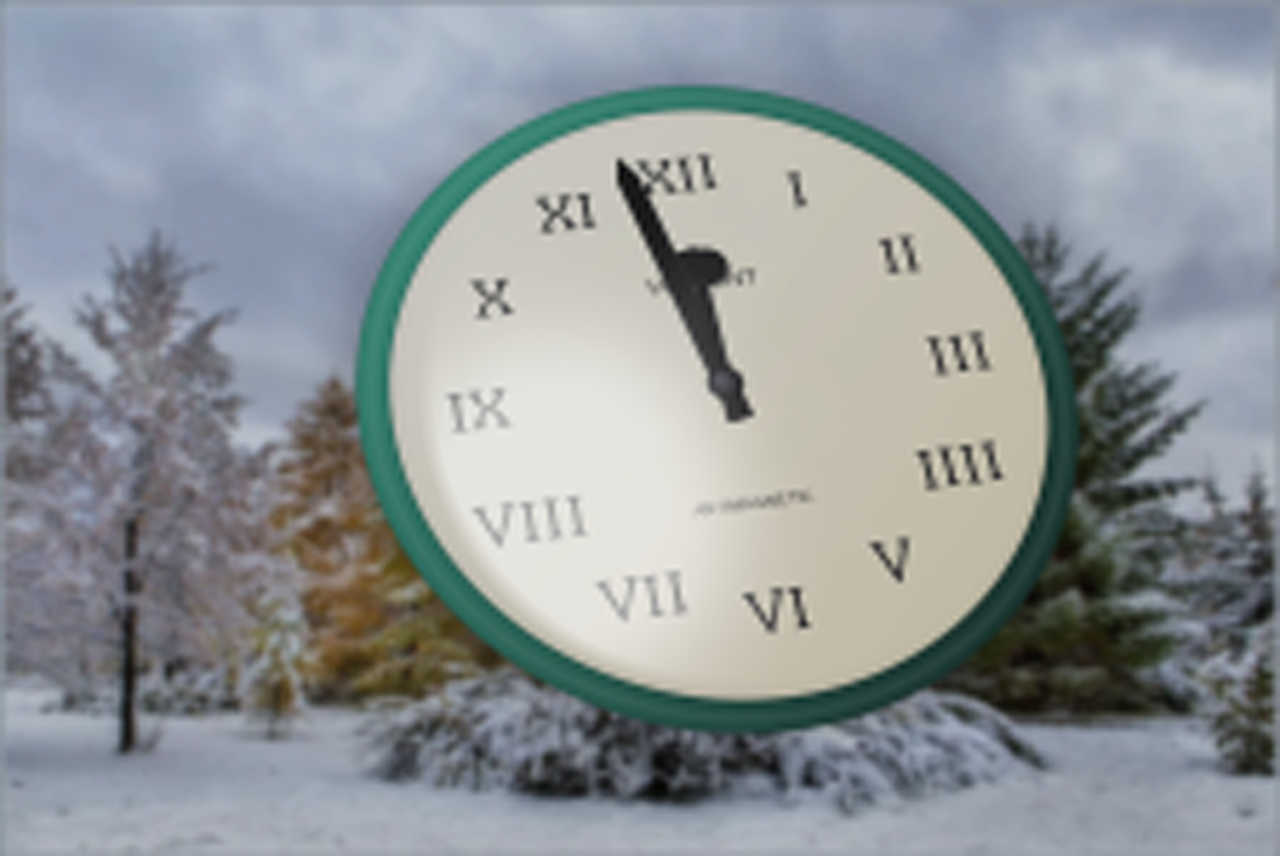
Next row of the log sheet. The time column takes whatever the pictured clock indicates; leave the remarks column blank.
11:58
